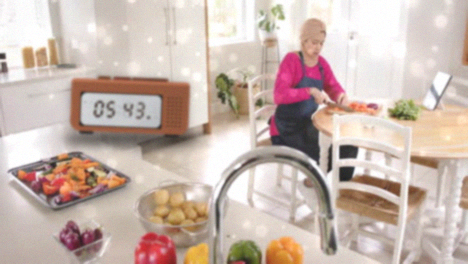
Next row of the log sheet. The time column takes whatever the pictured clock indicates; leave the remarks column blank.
5:43
